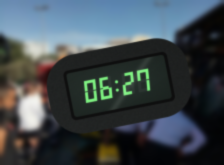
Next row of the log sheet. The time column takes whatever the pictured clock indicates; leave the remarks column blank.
6:27
